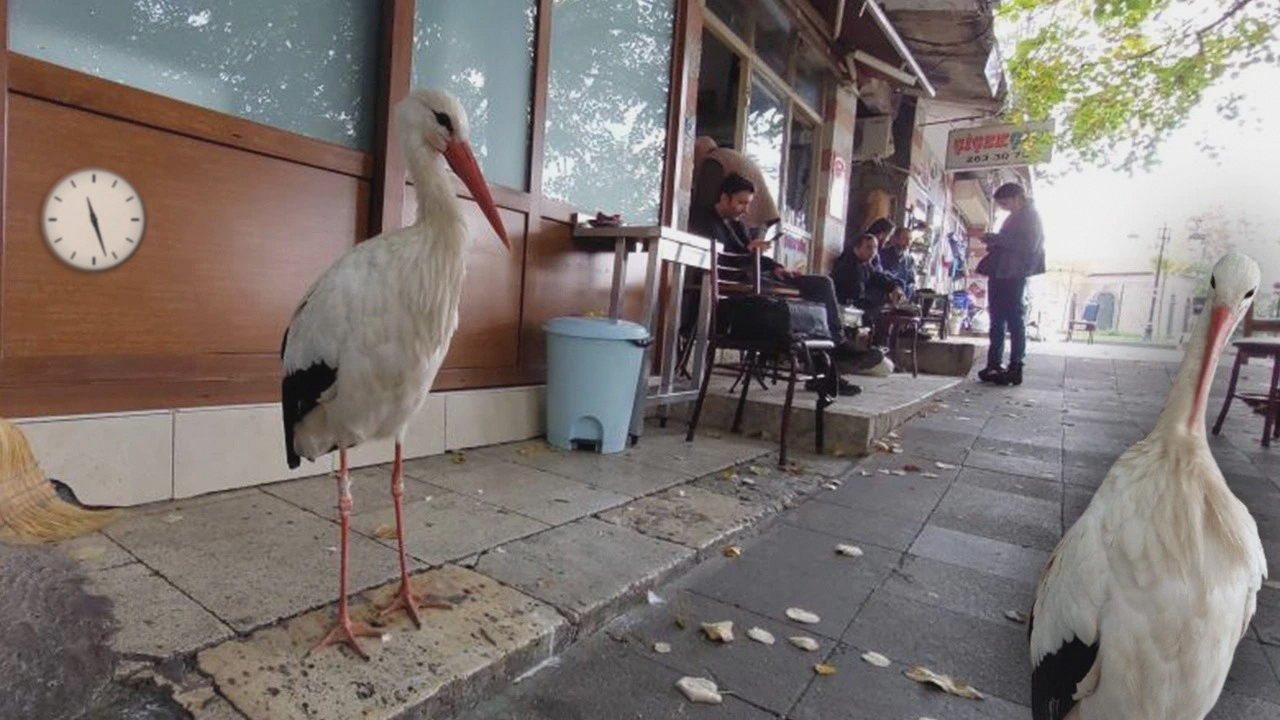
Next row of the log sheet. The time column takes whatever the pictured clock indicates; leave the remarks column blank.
11:27
